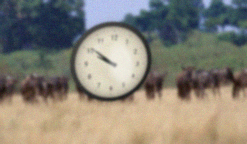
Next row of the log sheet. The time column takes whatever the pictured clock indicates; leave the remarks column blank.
9:51
